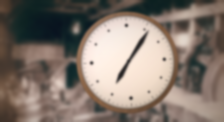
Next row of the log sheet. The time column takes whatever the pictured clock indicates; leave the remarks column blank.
7:06
